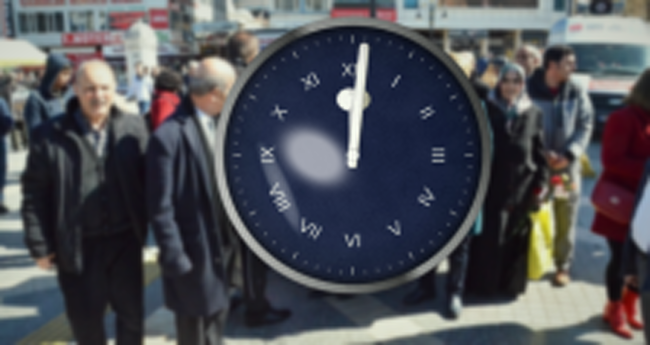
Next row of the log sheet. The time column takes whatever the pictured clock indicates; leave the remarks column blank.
12:01
